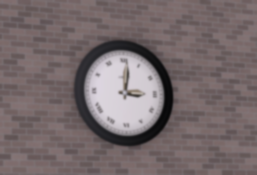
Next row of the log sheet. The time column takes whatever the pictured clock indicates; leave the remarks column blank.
3:01
